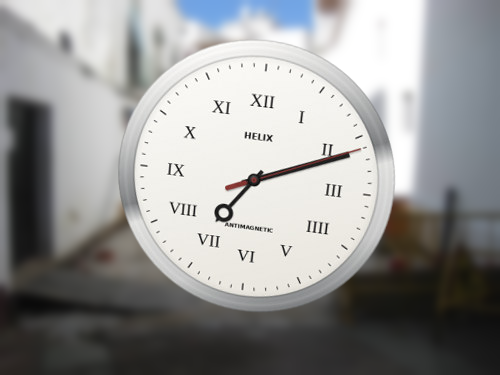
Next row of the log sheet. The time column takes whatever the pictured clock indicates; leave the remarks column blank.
7:11:11
